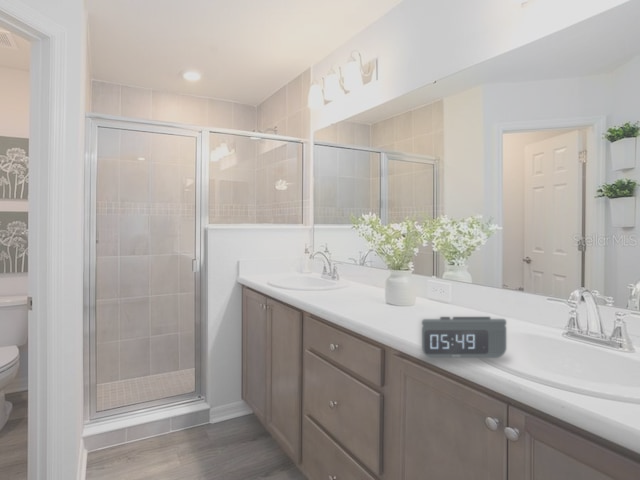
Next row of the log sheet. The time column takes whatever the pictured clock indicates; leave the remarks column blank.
5:49
